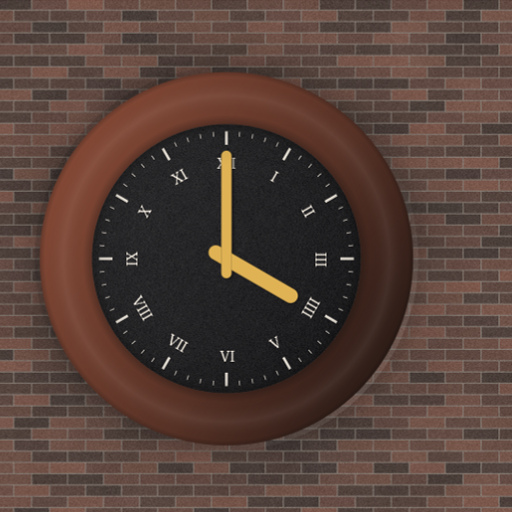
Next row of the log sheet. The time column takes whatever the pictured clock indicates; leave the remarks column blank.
4:00
